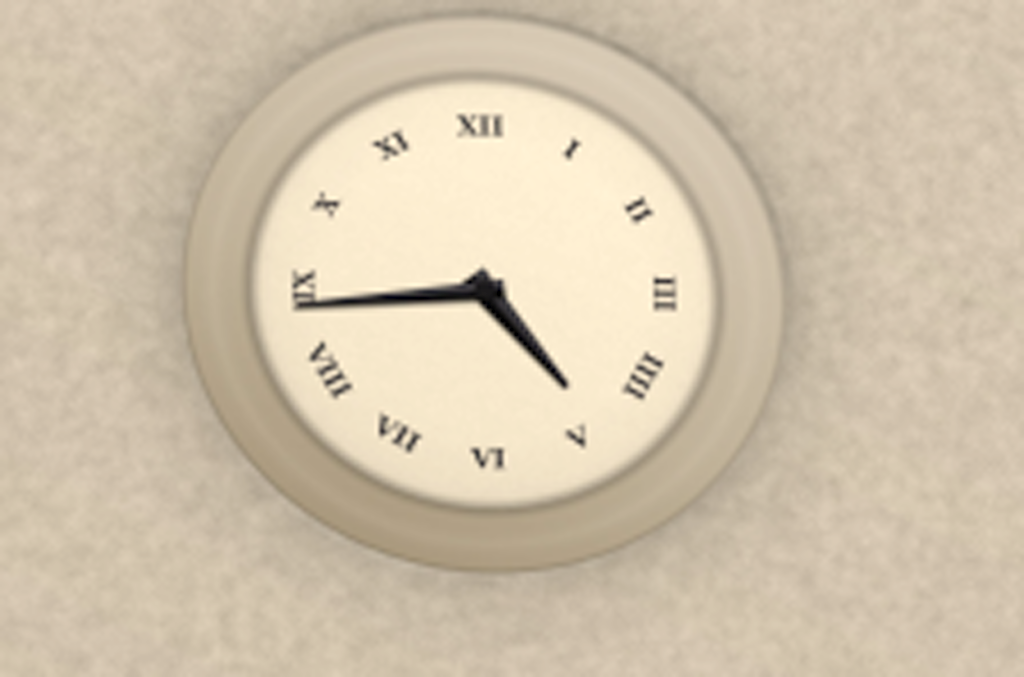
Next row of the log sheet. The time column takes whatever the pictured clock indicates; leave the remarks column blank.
4:44
